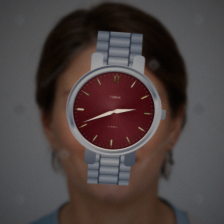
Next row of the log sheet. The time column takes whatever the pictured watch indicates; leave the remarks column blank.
2:41
